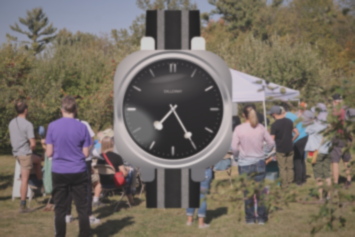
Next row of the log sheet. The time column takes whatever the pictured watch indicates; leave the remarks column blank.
7:25
